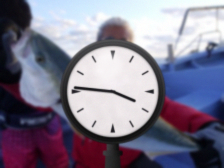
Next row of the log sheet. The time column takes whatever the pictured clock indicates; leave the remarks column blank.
3:46
